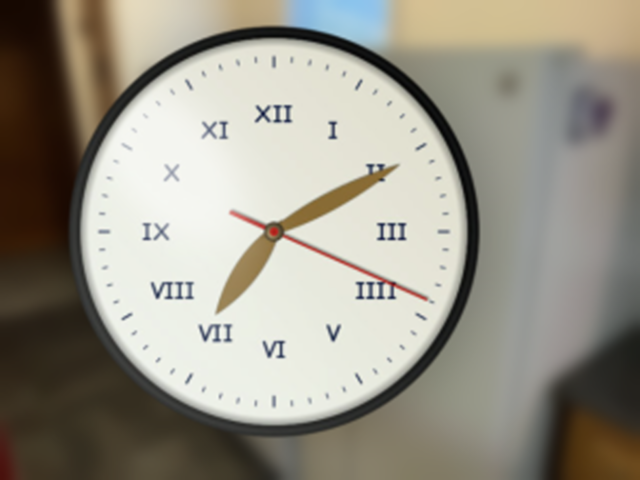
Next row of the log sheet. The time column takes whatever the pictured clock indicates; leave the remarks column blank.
7:10:19
